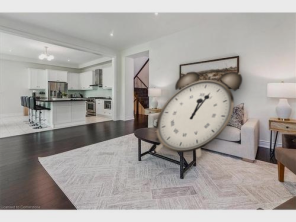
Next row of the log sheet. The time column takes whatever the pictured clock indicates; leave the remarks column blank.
12:03
